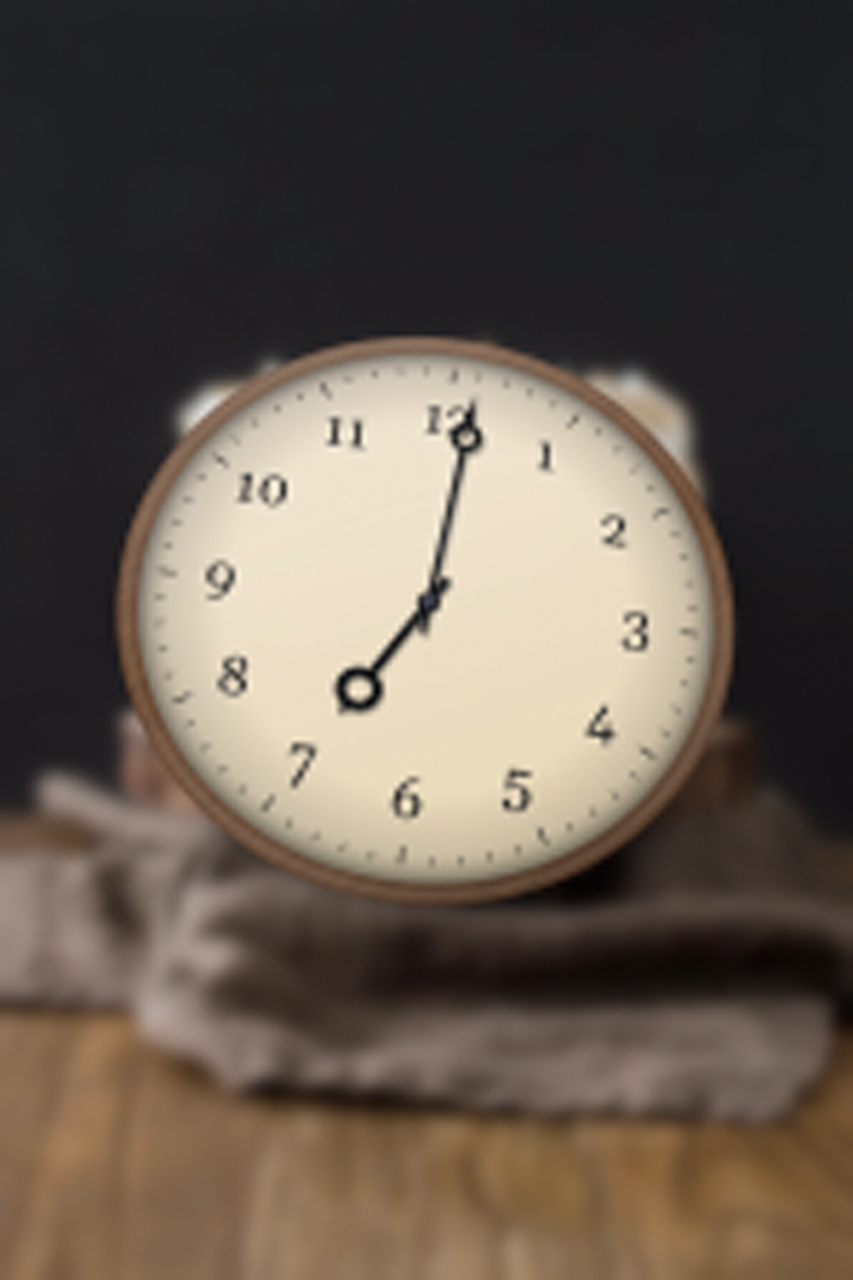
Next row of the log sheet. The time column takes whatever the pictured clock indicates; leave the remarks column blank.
7:01
